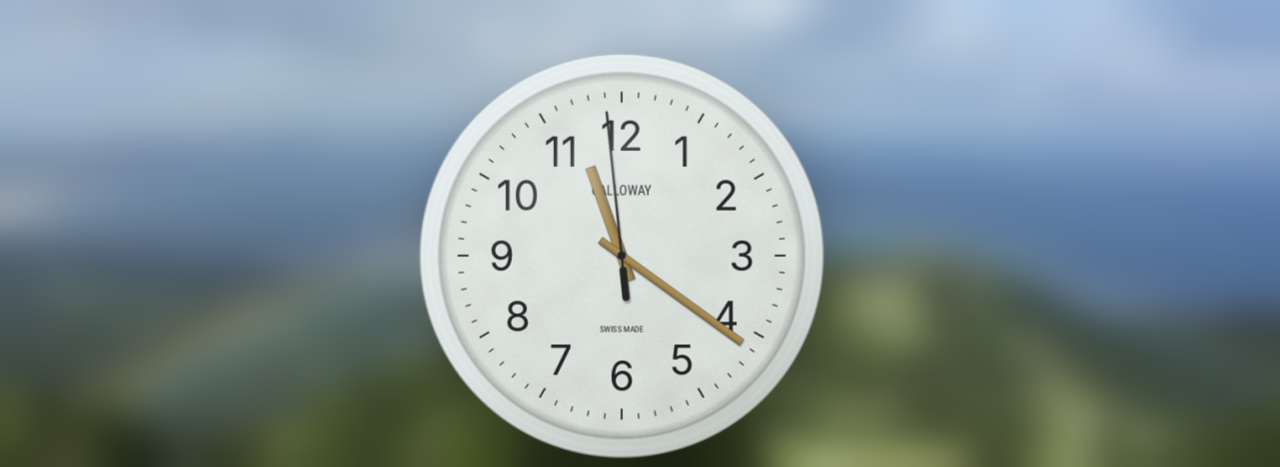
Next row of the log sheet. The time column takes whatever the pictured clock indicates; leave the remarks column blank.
11:20:59
